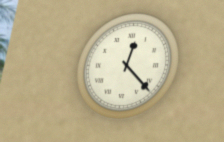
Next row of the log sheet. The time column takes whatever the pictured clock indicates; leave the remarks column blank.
12:22
